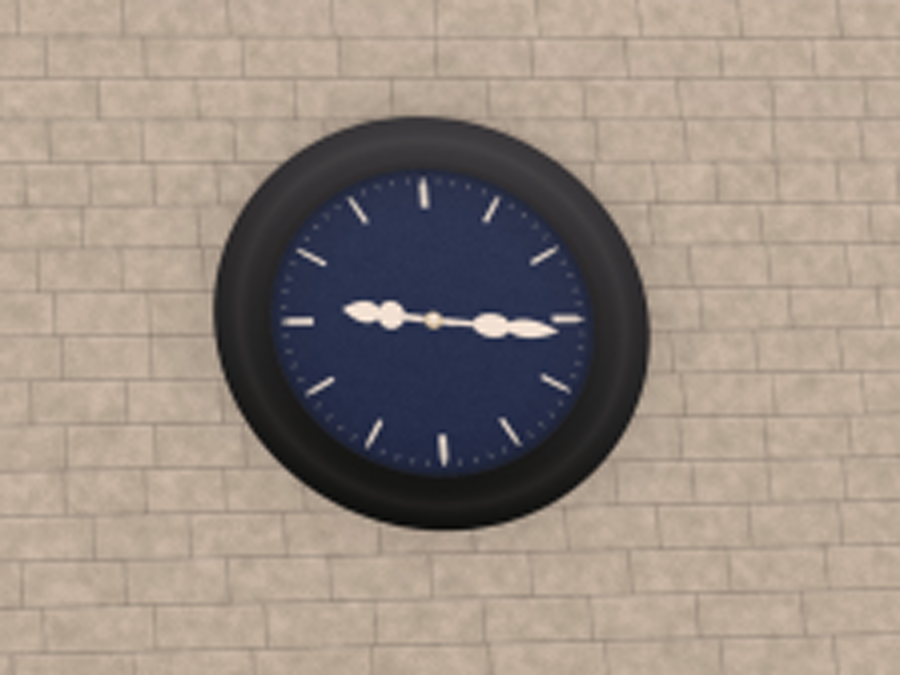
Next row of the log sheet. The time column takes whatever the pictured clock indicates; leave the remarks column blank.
9:16
